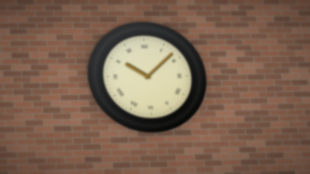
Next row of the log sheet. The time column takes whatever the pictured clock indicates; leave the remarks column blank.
10:08
